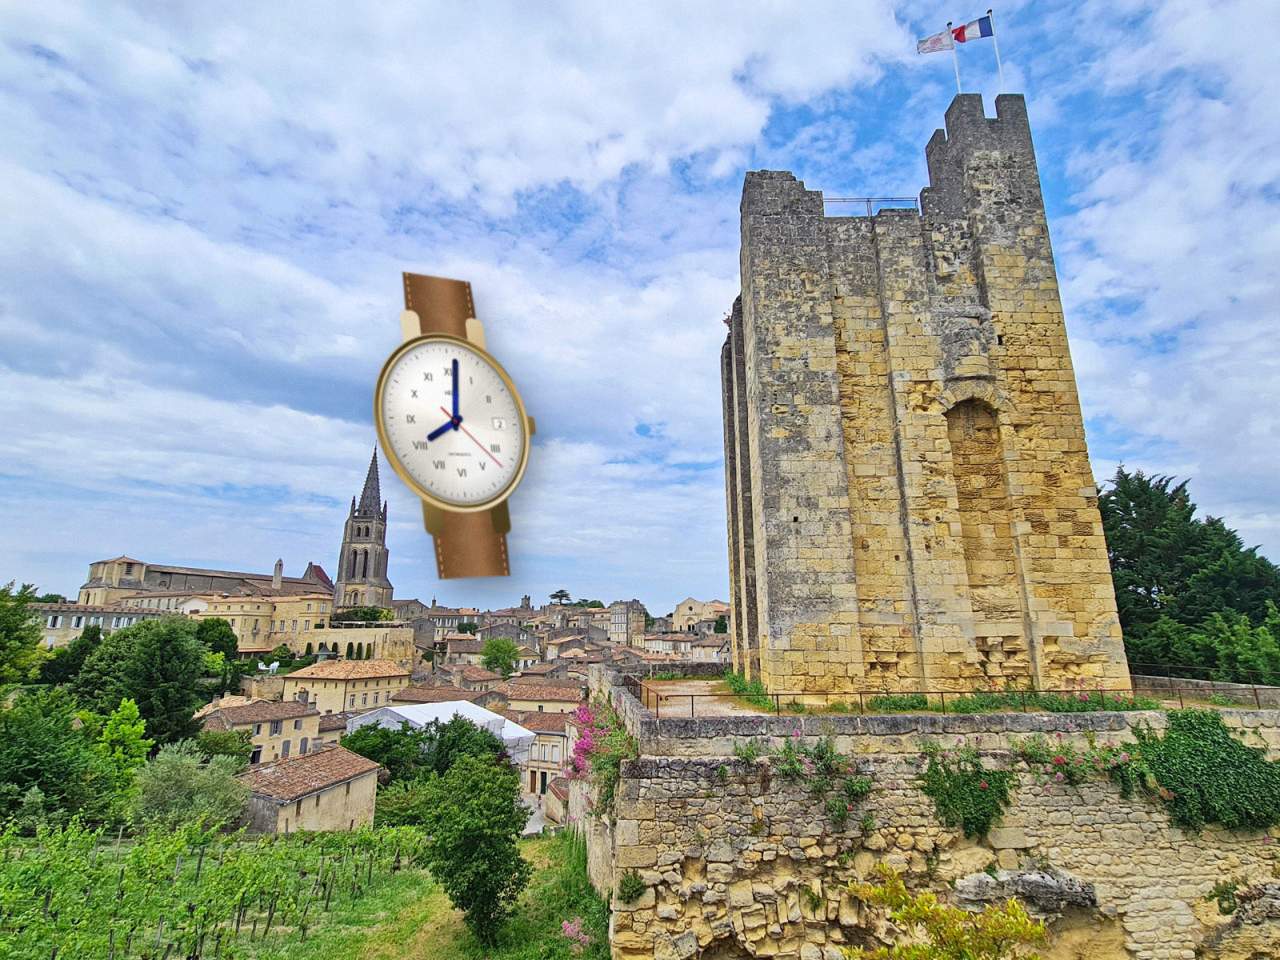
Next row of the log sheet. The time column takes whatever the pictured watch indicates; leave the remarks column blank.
8:01:22
